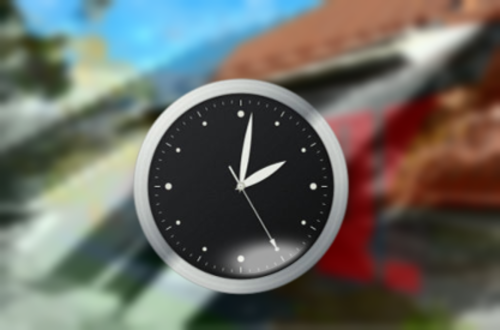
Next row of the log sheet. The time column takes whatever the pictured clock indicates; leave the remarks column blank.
2:01:25
